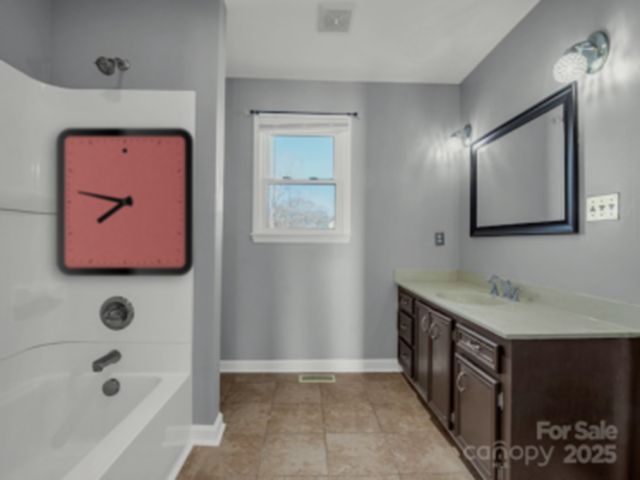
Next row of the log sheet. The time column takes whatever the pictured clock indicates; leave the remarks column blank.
7:47
